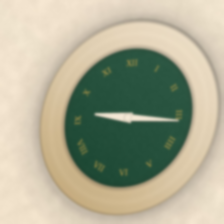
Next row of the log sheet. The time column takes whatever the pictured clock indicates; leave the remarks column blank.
9:16
